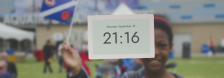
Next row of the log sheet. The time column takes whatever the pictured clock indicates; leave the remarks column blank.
21:16
